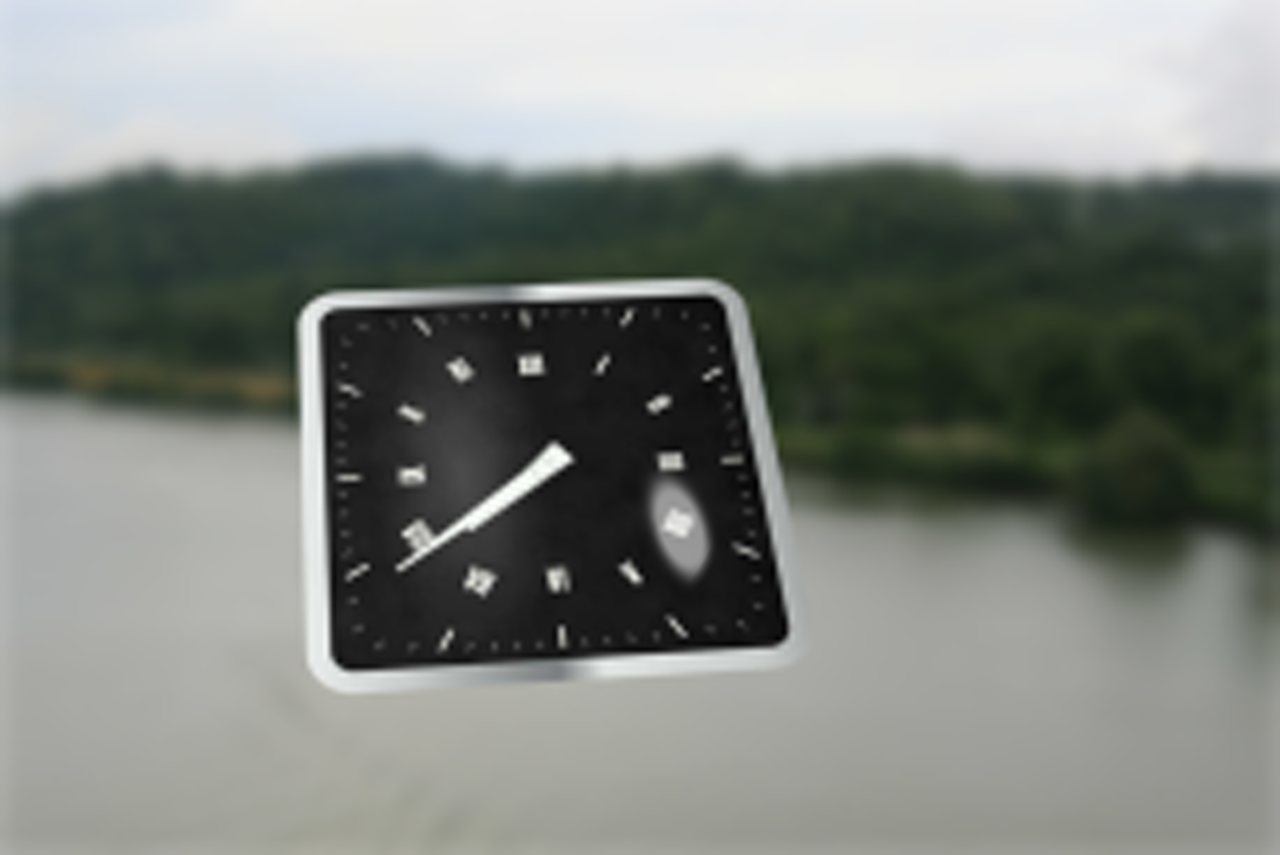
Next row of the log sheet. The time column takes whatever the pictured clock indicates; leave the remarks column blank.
7:39
